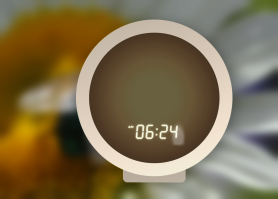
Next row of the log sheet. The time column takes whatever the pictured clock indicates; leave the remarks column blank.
6:24
